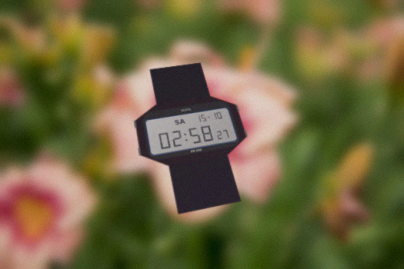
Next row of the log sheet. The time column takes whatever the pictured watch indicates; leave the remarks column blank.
2:58
